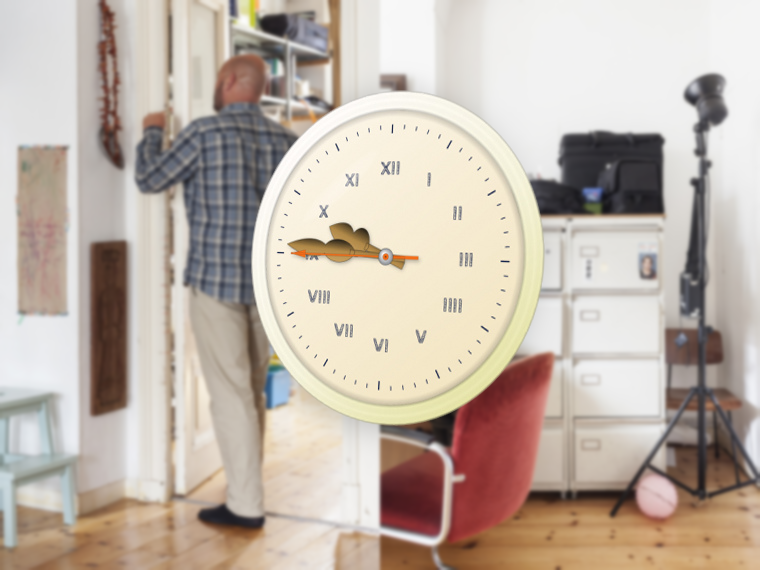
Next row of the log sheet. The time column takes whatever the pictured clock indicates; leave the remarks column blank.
9:45:45
